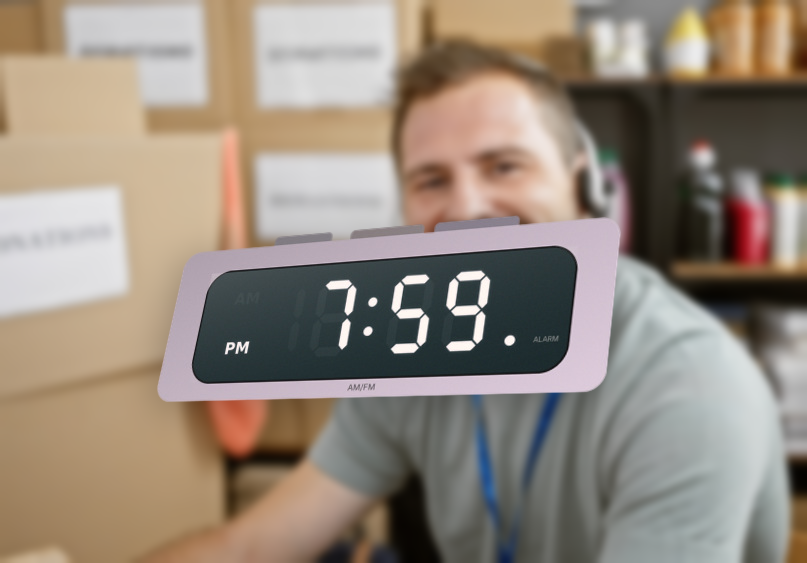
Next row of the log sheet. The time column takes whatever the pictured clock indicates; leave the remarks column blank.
7:59
